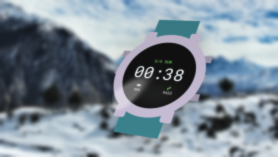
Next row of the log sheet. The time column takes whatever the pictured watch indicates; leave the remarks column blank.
0:38
